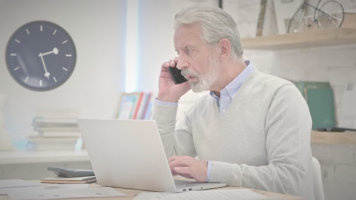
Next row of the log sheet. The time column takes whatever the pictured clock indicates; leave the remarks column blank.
2:27
